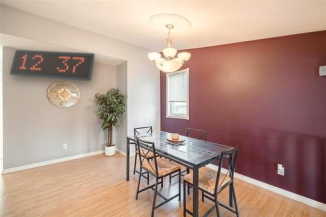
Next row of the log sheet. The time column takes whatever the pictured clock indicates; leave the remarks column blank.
12:37
